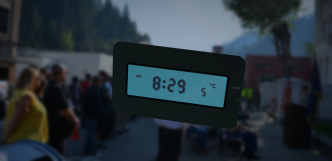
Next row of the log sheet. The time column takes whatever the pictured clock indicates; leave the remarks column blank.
8:29
